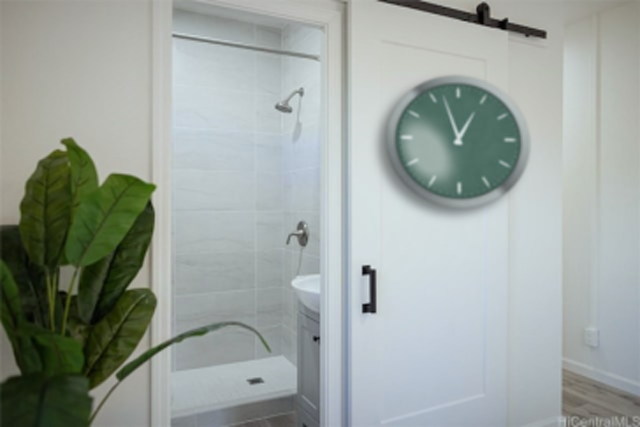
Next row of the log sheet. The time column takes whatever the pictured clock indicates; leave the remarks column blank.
12:57
